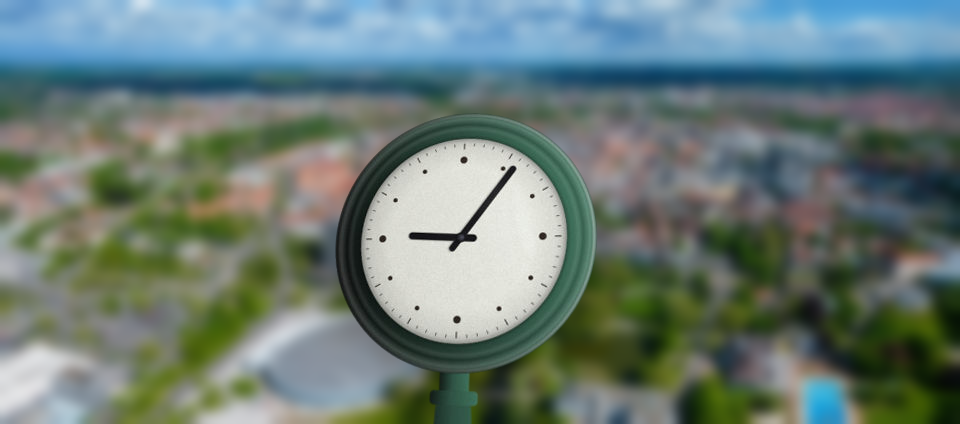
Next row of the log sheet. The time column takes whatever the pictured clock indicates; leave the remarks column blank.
9:06
